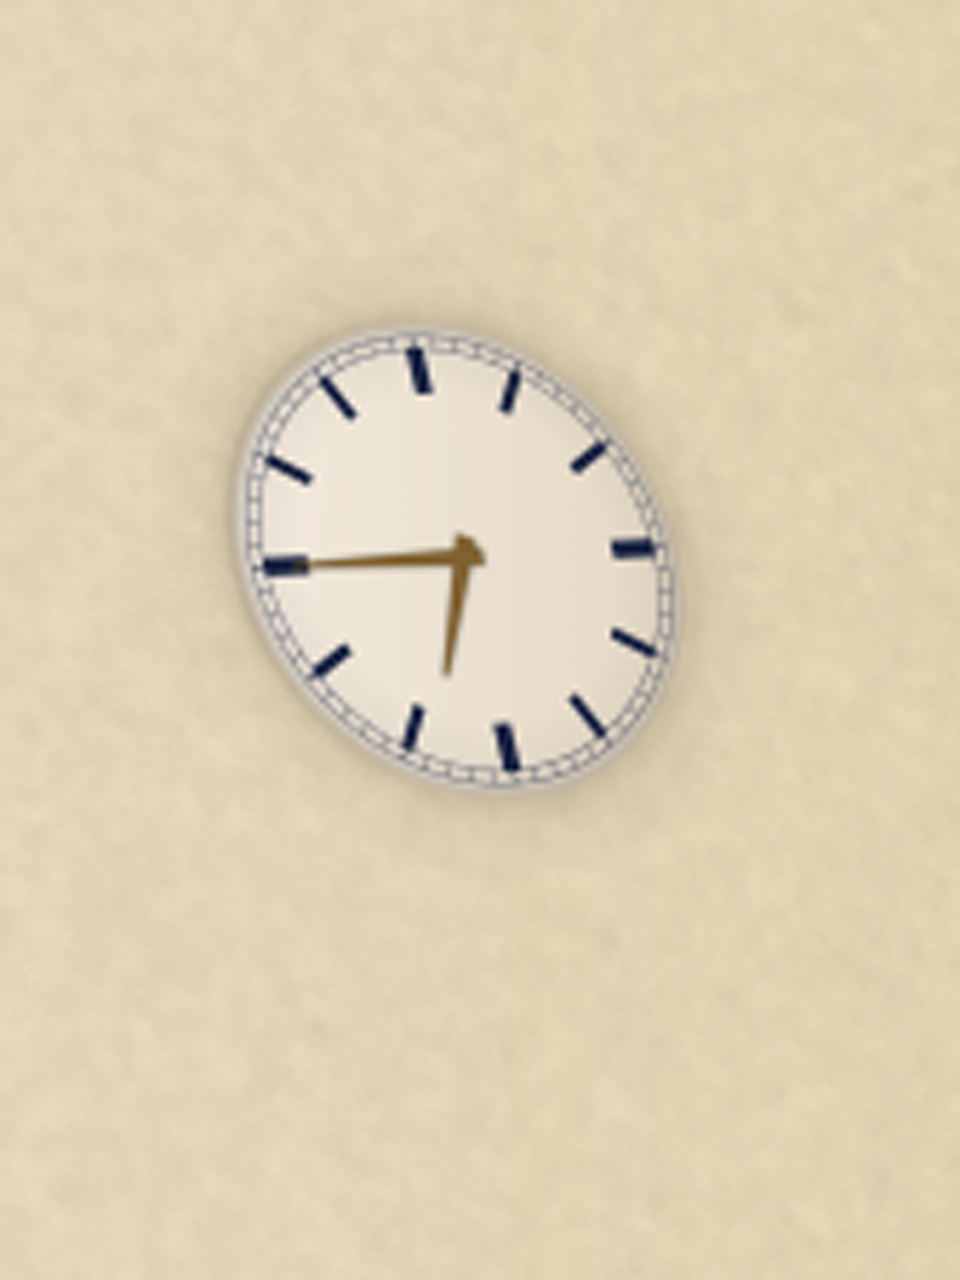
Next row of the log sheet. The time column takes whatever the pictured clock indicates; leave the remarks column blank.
6:45
